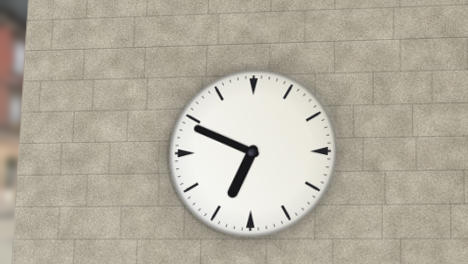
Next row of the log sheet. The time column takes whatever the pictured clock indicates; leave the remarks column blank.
6:49
